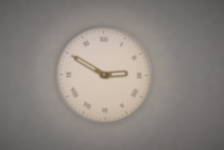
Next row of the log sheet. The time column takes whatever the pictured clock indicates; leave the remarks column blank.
2:50
